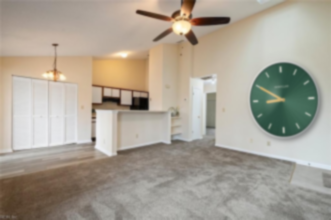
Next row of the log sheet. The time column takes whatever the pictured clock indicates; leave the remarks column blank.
8:50
